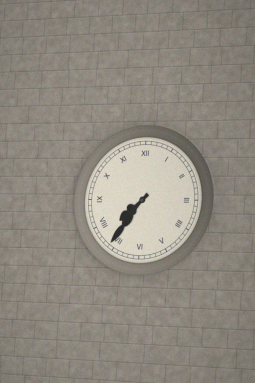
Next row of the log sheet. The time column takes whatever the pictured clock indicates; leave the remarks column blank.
7:36
